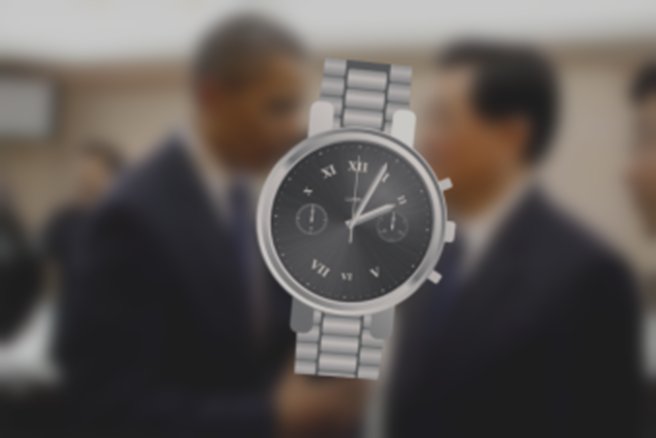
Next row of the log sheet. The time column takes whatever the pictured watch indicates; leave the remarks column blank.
2:04
